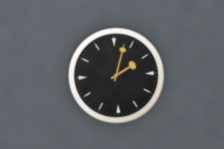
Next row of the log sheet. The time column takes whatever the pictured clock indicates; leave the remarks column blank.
2:03
